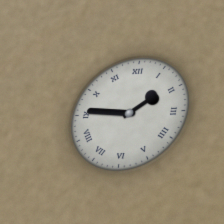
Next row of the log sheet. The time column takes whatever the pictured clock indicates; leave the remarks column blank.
1:46
